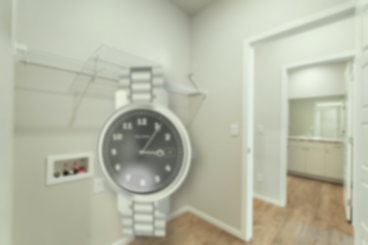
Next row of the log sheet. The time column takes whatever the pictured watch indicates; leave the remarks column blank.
3:06
